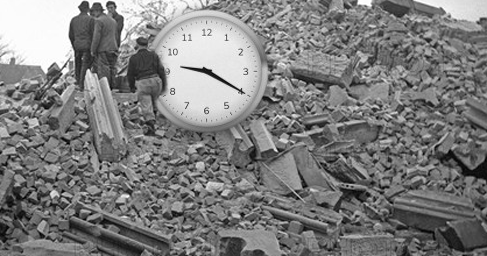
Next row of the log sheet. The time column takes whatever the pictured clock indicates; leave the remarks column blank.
9:20
